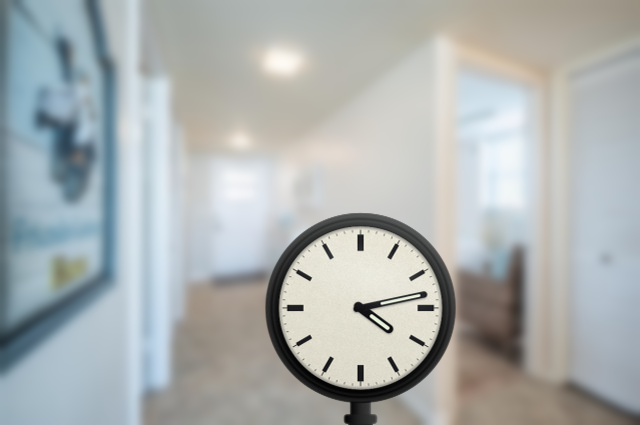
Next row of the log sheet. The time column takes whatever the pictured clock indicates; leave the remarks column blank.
4:13
